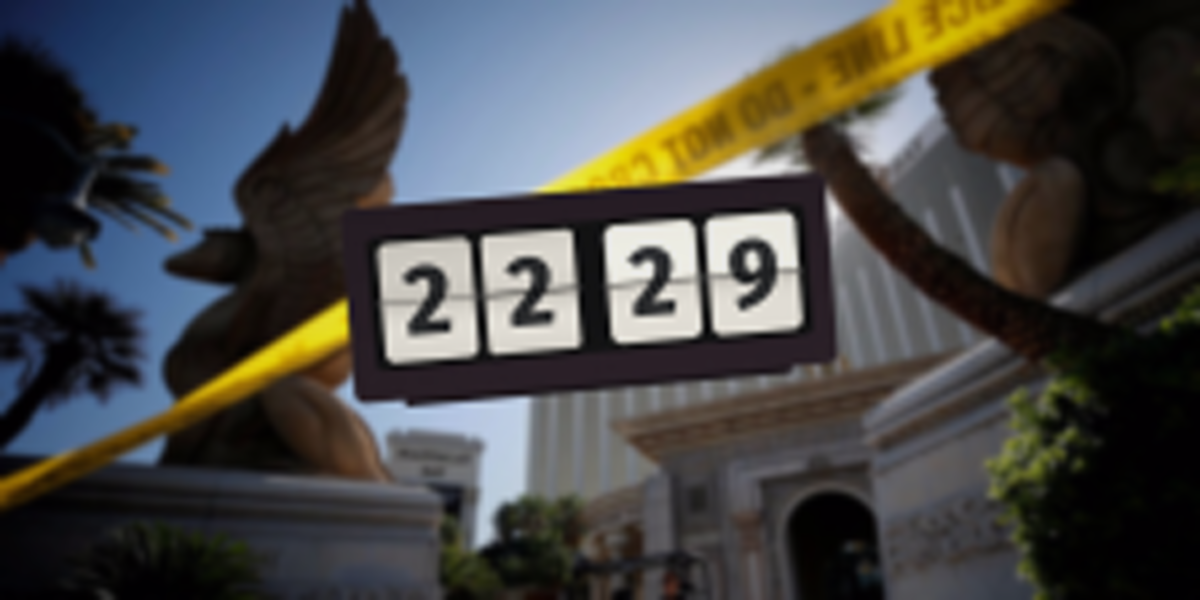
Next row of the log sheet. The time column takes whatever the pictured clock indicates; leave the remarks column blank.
22:29
